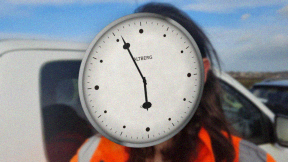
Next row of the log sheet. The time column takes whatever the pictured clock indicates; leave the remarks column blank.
5:56
